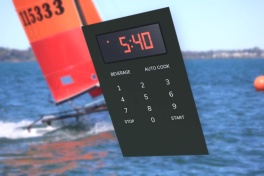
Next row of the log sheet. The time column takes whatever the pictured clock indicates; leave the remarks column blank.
5:40
